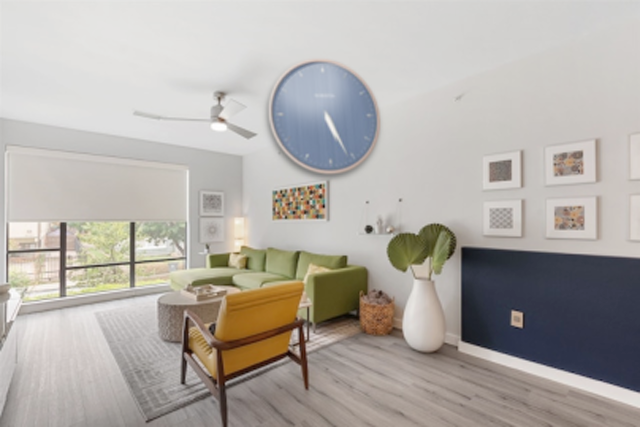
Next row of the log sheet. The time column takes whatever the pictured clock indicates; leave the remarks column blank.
5:26
